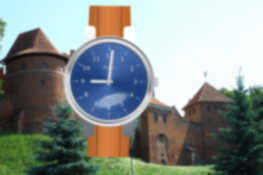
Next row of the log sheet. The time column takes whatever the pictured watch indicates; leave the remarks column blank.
9:01
